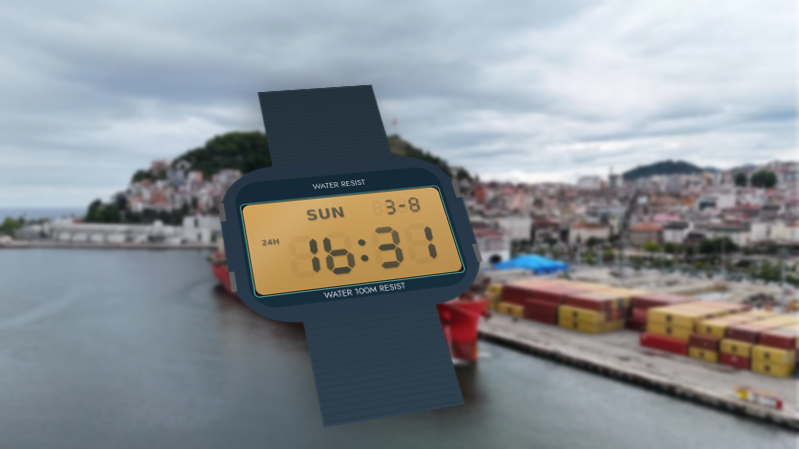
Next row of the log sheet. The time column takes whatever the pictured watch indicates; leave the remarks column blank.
16:31
